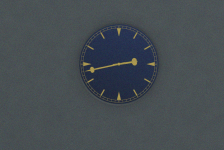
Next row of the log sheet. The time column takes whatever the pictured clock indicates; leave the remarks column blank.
2:43
